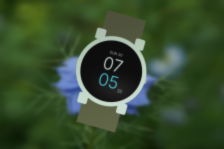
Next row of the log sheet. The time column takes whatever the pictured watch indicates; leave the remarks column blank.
7:05
